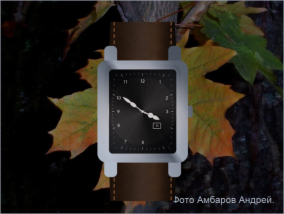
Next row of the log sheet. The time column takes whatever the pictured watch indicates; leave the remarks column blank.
3:51
